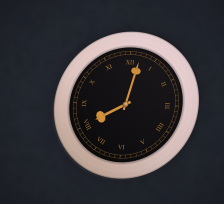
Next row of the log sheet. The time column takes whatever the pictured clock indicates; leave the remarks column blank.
8:02
